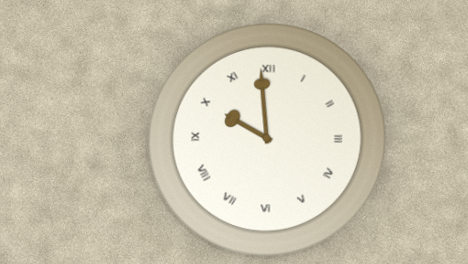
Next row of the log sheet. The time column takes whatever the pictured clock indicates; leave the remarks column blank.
9:59
